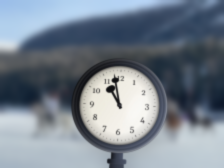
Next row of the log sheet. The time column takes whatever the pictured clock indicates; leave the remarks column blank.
10:58
